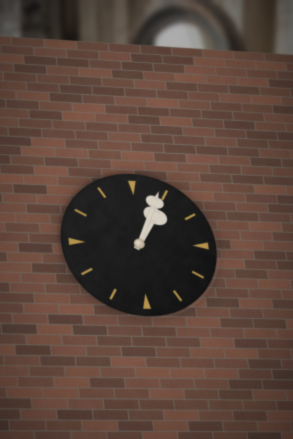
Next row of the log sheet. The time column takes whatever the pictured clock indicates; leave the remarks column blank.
1:04
